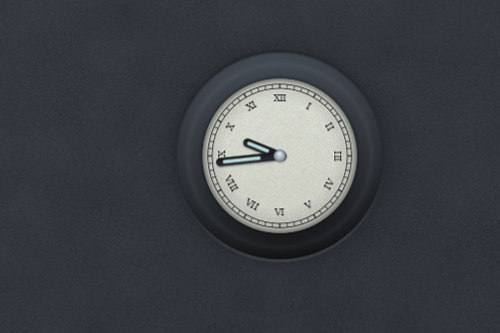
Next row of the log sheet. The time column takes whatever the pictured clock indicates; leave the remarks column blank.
9:44
